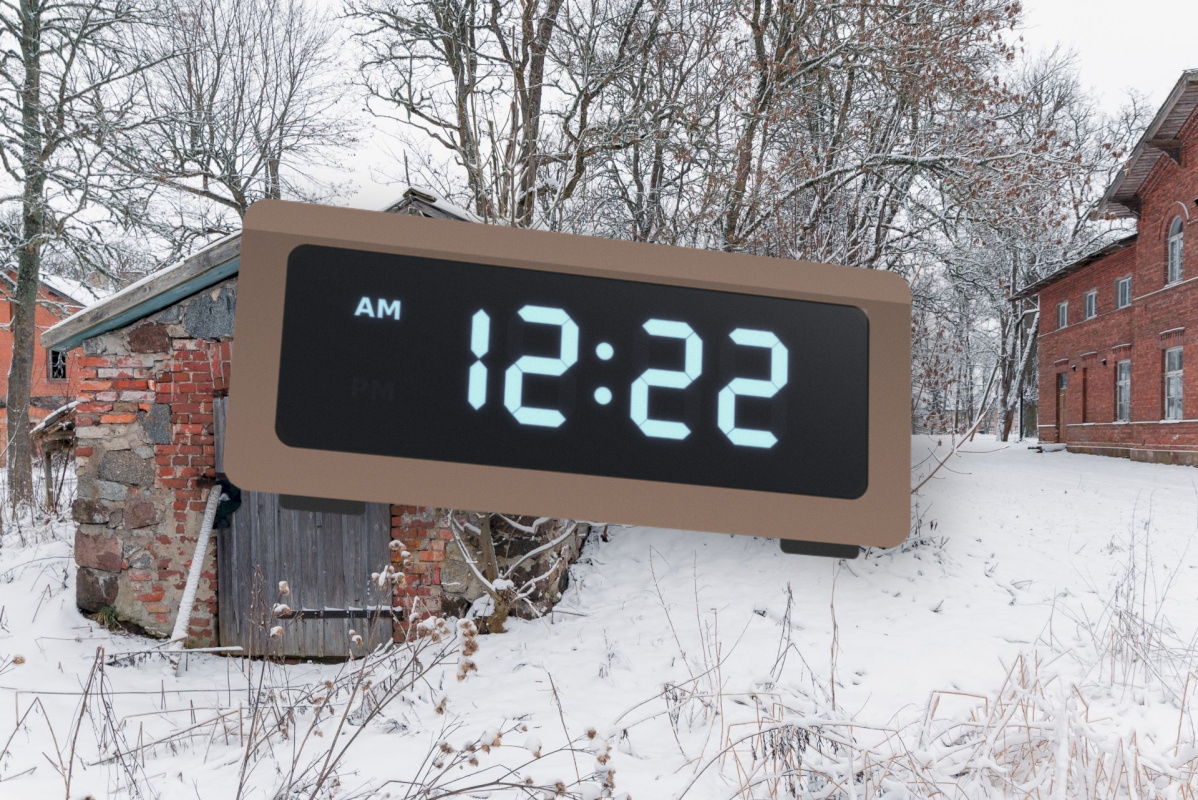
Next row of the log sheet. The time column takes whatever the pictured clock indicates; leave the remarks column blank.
12:22
